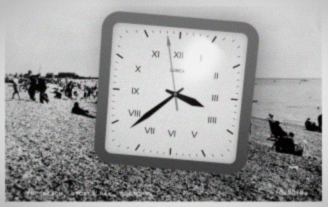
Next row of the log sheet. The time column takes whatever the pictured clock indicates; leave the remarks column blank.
3:37:58
